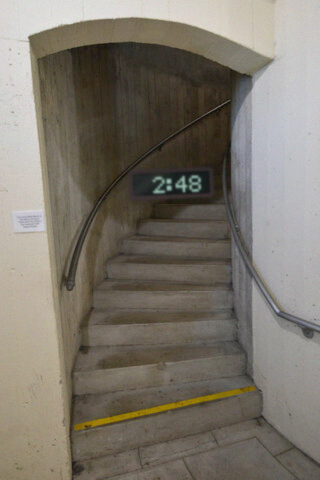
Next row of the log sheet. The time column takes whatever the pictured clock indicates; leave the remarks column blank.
2:48
